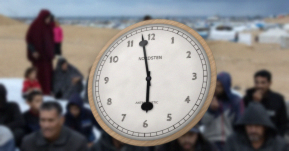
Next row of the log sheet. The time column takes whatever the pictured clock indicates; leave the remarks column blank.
5:58
